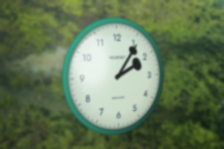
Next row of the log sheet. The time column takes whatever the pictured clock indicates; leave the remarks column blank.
2:06
